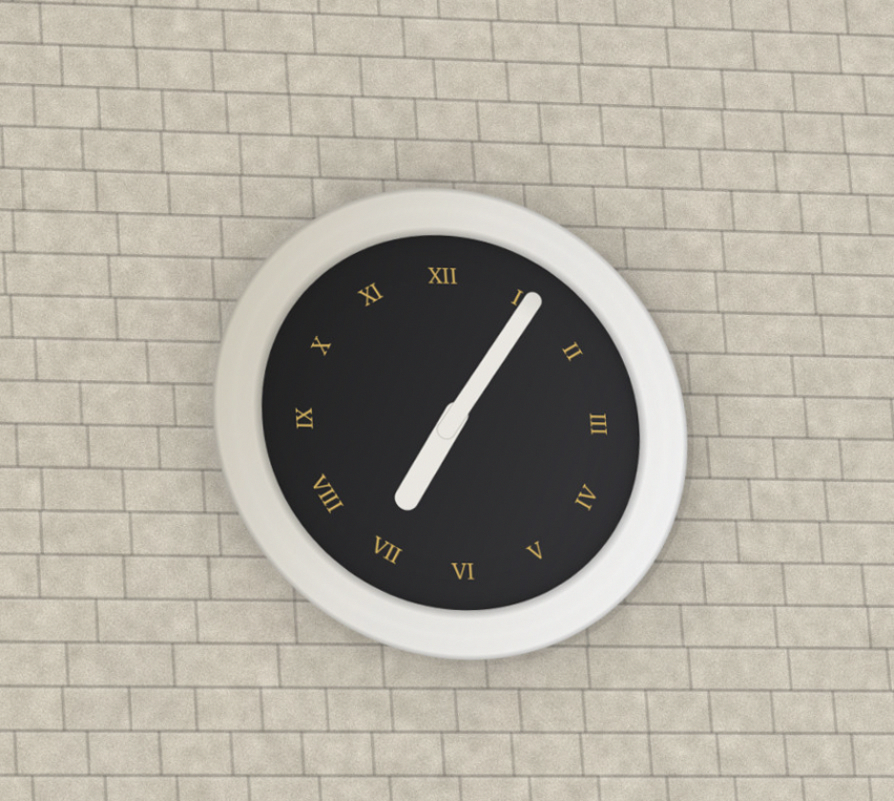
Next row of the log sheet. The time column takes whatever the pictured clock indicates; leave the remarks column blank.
7:06
